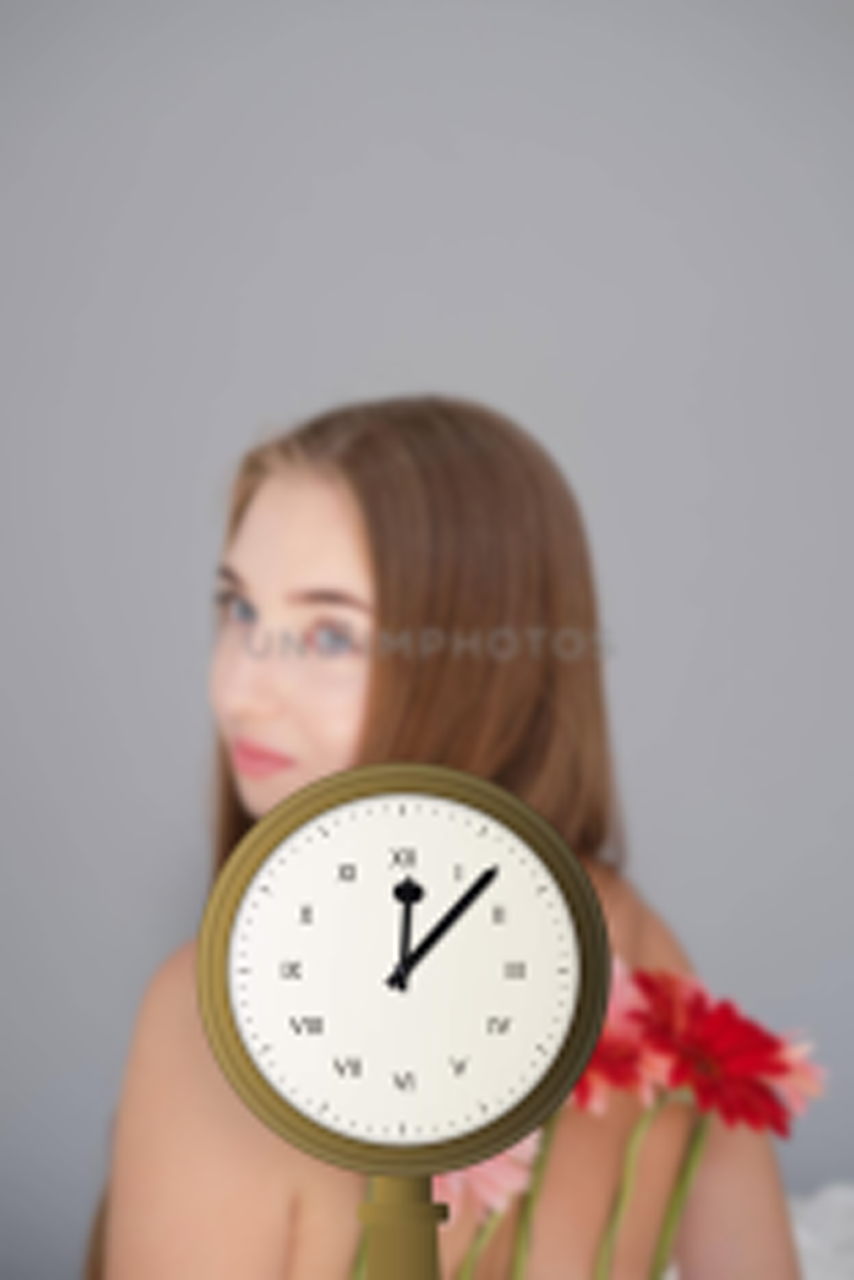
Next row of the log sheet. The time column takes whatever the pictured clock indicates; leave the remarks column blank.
12:07
